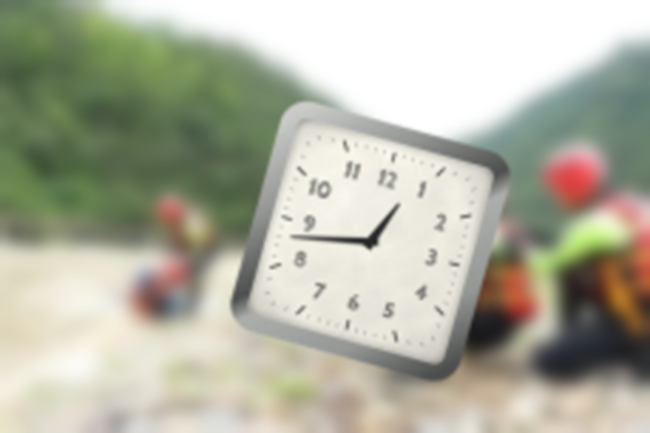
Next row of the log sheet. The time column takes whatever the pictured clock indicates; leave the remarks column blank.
12:43
